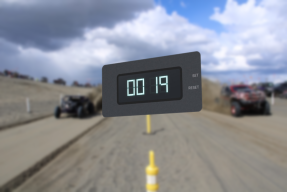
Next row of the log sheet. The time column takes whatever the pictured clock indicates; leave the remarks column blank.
0:19
